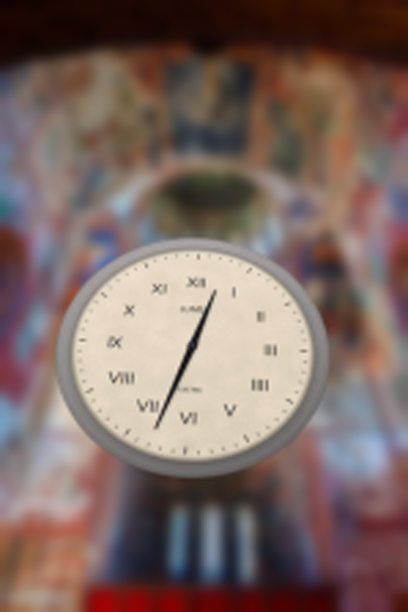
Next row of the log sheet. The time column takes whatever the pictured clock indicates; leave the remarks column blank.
12:33
